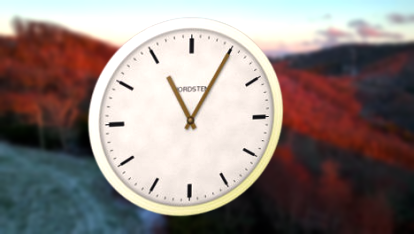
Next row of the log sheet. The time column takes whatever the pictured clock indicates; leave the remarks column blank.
11:05
